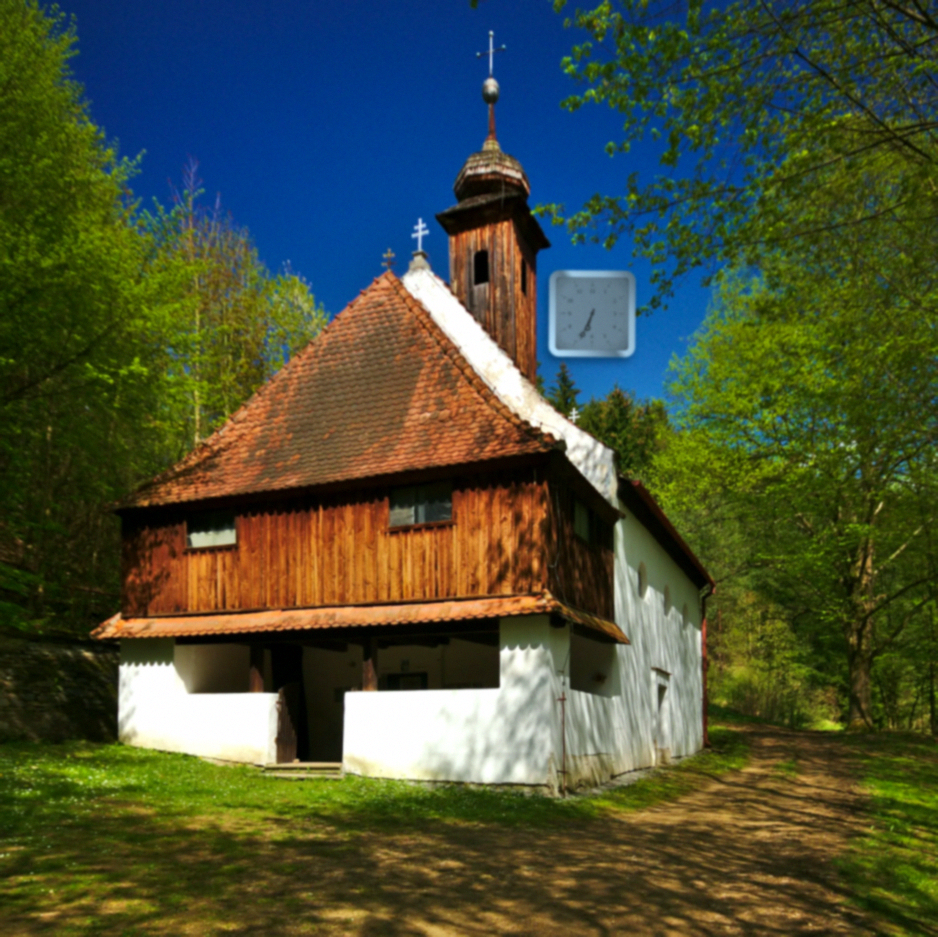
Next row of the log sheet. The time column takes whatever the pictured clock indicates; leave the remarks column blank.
6:34
